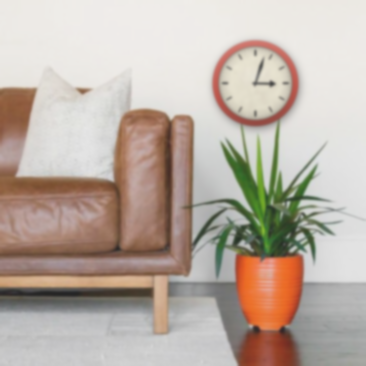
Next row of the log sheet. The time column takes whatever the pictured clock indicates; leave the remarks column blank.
3:03
